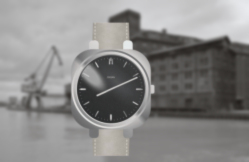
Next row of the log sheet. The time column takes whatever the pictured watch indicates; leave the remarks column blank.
8:11
